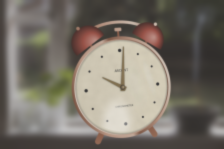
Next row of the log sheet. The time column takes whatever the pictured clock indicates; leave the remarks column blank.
10:01
